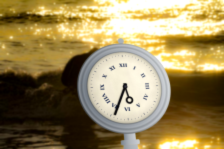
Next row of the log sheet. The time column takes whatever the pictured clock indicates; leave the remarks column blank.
5:34
